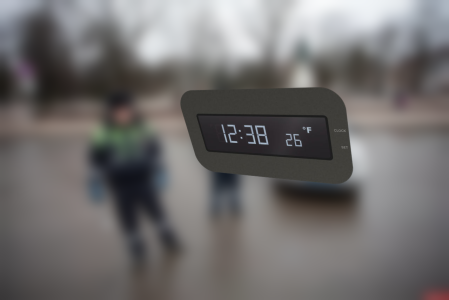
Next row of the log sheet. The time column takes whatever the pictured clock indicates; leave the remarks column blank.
12:38
